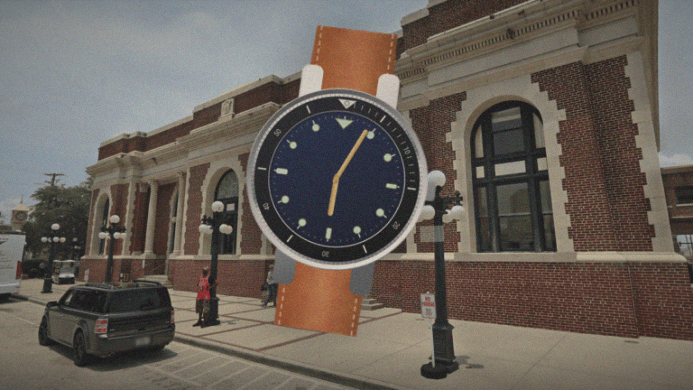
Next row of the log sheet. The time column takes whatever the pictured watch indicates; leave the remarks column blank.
6:04
